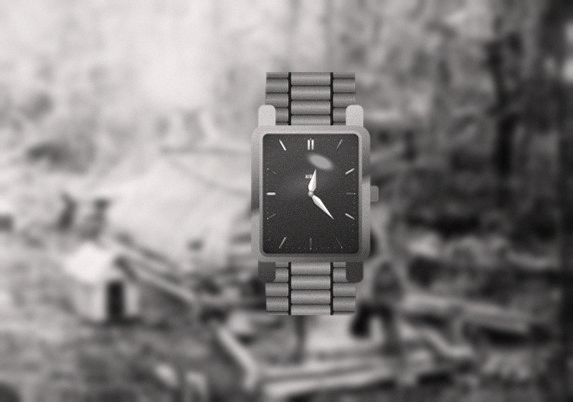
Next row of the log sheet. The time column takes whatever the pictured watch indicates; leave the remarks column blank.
12:23
